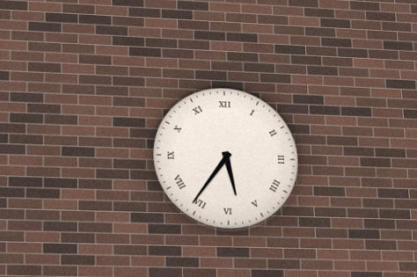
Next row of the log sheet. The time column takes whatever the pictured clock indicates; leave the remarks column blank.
5:36
